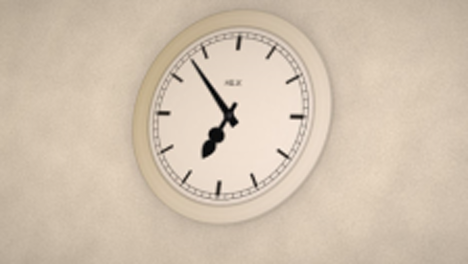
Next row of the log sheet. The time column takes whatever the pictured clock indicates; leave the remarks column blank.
6:53
